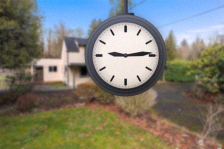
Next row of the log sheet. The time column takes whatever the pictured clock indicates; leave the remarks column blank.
9:14
